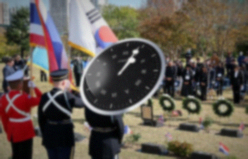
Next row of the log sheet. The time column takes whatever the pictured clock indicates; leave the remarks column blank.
1:04
